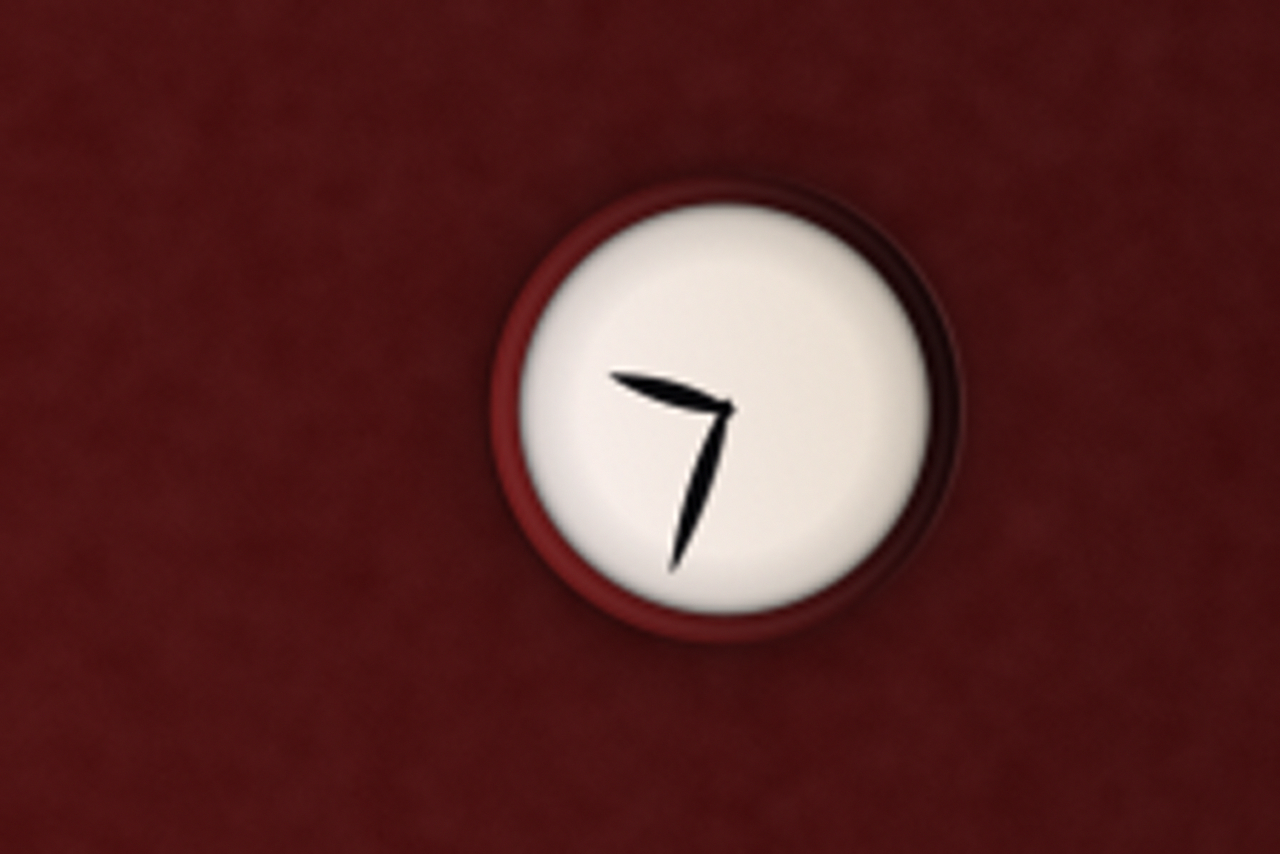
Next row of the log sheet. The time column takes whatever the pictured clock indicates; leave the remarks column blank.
9:33
